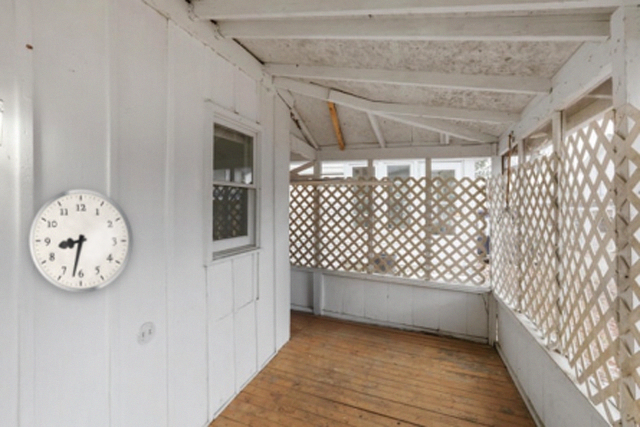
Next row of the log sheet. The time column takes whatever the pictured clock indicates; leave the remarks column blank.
8:32
